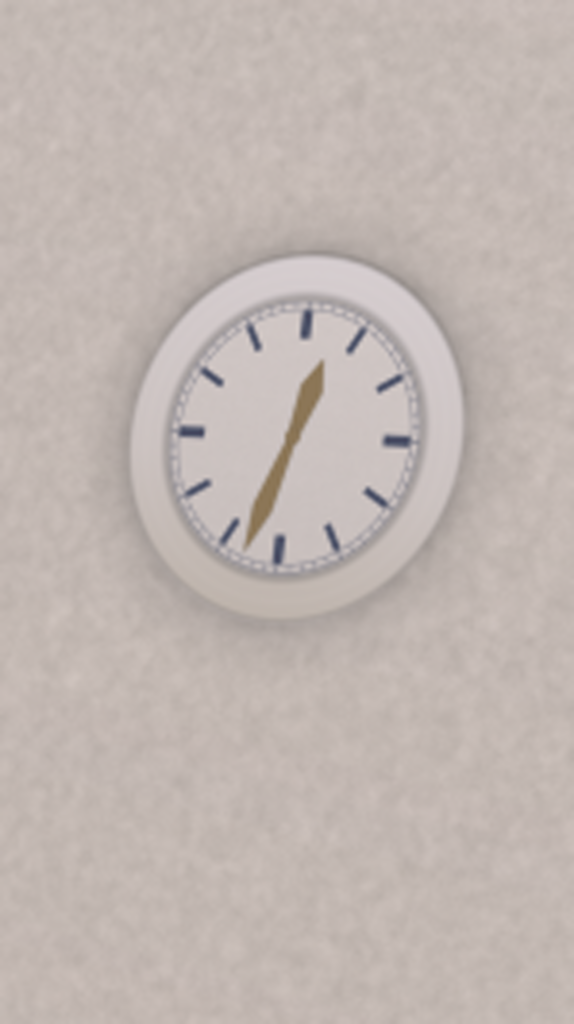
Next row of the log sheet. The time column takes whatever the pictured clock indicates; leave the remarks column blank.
12:33
